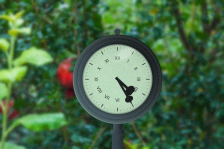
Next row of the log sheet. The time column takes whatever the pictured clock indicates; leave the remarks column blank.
4:25
